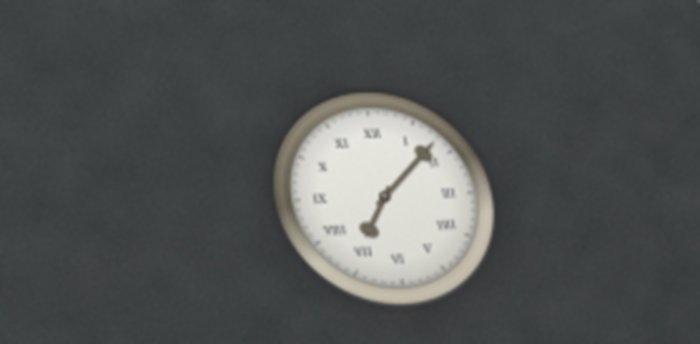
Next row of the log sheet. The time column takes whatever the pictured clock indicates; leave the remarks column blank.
7:08
